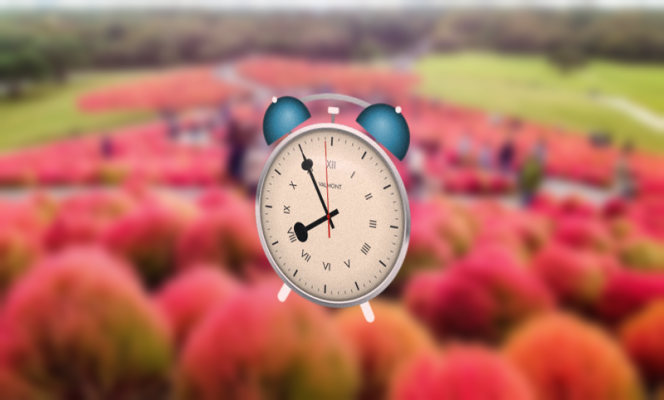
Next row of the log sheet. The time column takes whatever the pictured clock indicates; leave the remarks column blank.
7:54:59
